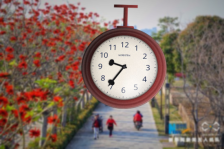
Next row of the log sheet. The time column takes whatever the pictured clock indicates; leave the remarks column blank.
9:36
